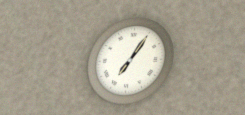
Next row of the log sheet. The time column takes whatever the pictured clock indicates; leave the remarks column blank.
7:05
